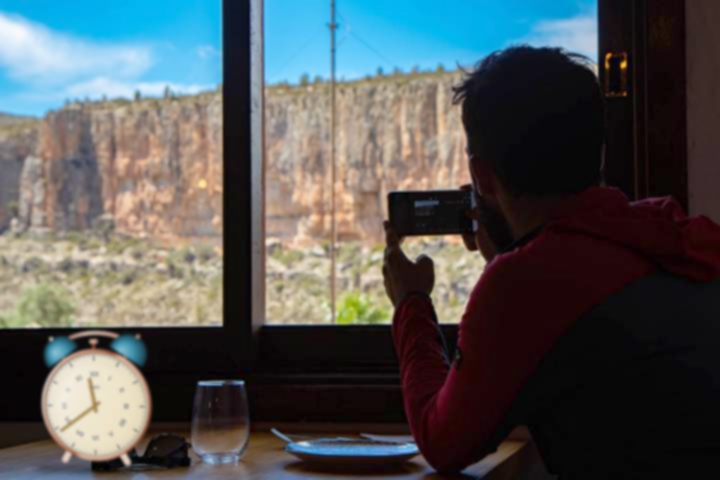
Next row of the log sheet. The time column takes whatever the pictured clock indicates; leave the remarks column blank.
11:39
